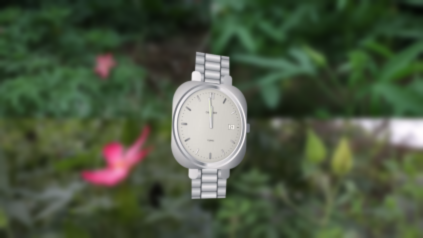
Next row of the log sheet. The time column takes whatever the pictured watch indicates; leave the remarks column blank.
11:59
